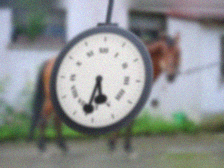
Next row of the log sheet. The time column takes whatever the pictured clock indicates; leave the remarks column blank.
5:32
